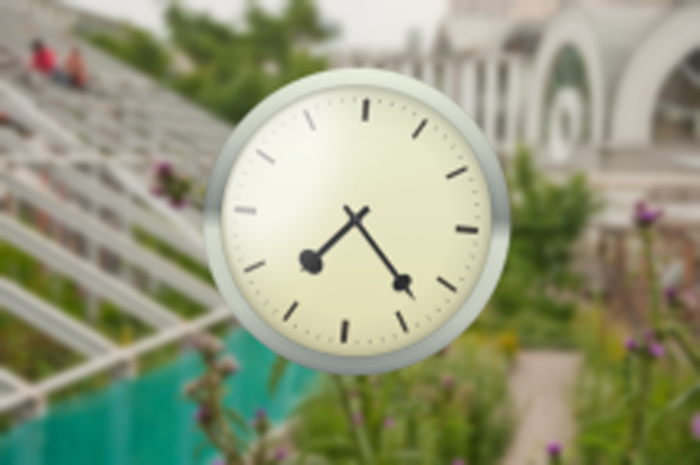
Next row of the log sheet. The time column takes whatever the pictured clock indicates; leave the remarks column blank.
7:23
